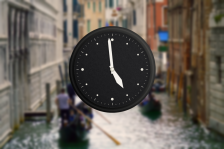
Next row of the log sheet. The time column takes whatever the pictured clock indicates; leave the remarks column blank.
4:59
